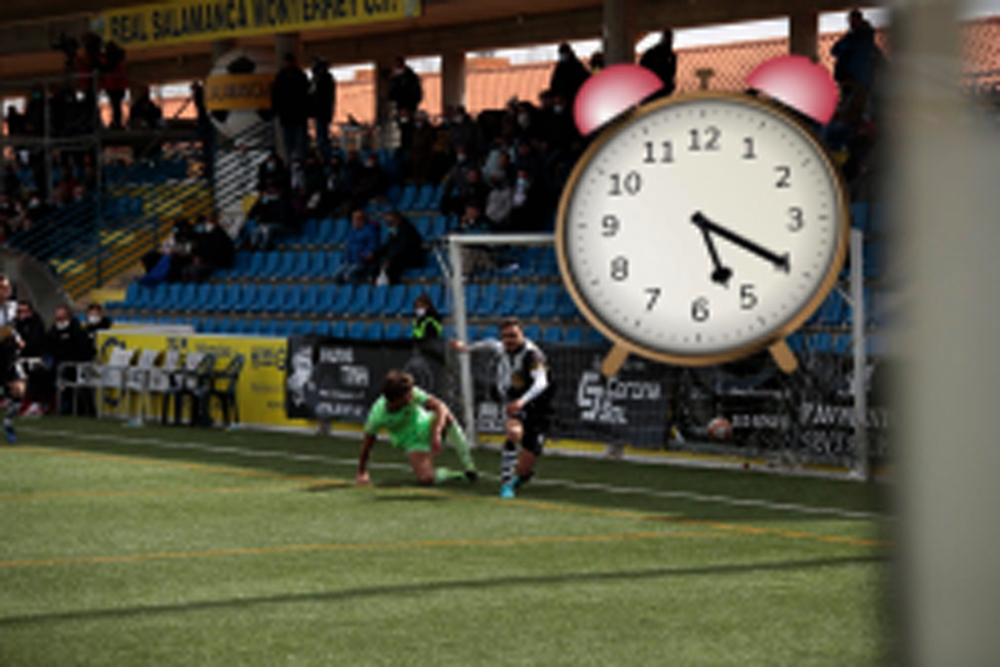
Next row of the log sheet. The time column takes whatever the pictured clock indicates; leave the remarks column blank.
5:20
